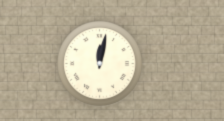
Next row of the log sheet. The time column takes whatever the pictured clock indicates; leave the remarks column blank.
12:02
